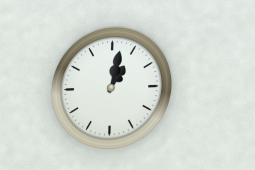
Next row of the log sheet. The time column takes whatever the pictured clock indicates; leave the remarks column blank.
1:02
